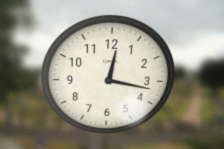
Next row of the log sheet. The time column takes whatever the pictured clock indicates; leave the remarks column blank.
12:17
